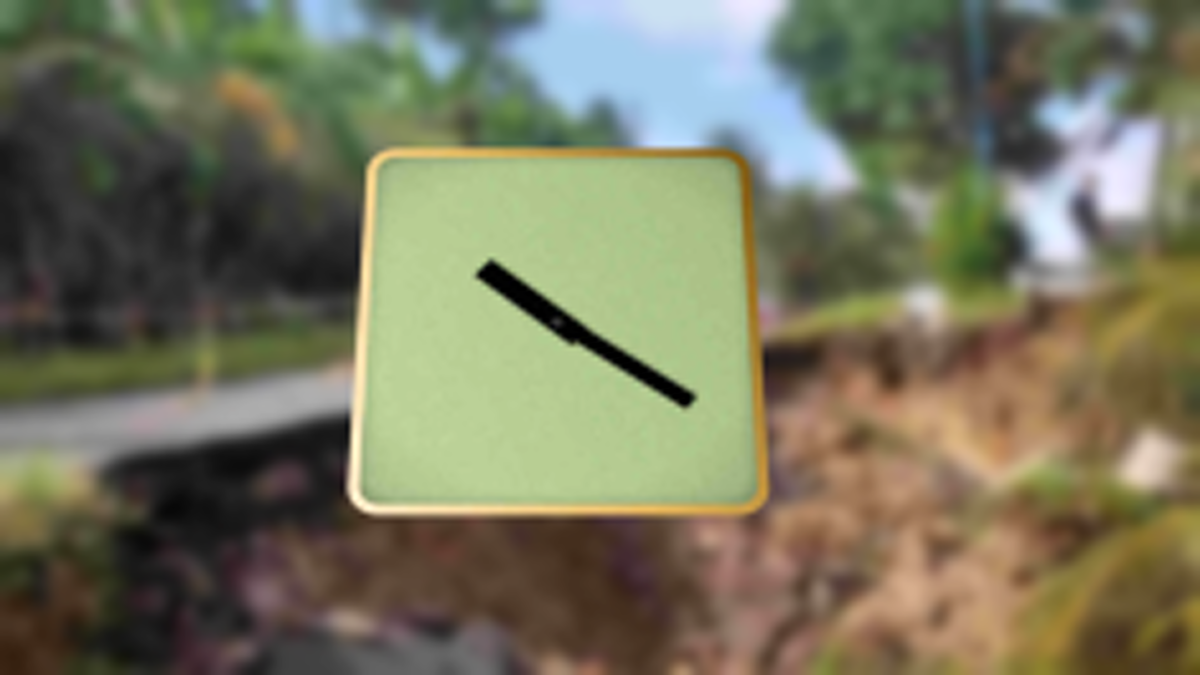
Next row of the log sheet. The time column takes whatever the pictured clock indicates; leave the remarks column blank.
10:21
